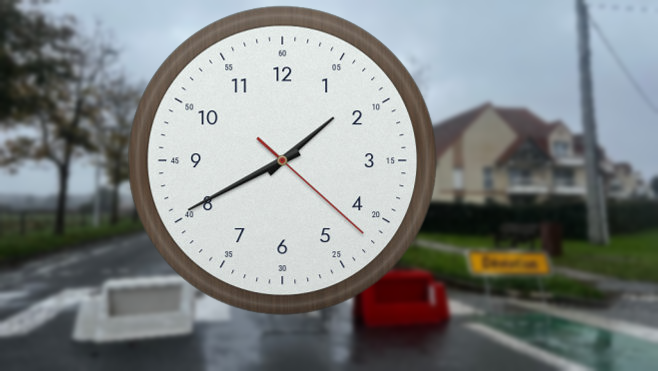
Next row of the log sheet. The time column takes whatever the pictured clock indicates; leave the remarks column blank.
1:40:22
